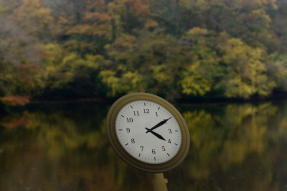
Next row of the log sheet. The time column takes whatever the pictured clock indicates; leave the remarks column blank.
4:10
